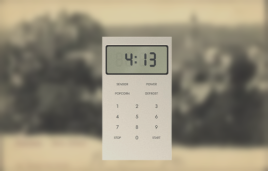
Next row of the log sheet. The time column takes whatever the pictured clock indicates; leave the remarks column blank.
4:13
